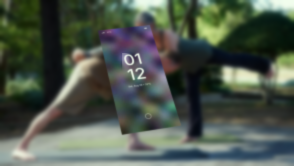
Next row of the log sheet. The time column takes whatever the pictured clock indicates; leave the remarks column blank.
1:12
